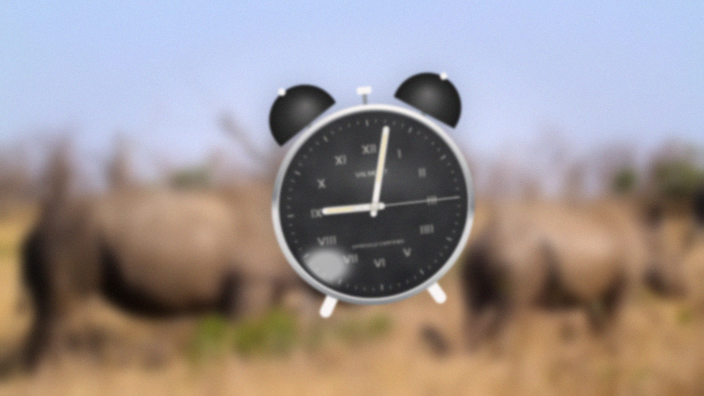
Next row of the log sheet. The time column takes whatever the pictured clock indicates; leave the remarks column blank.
9:02:15
